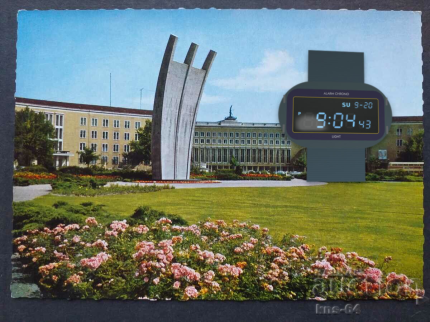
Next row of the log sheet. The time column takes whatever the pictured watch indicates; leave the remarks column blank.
9:04:43
